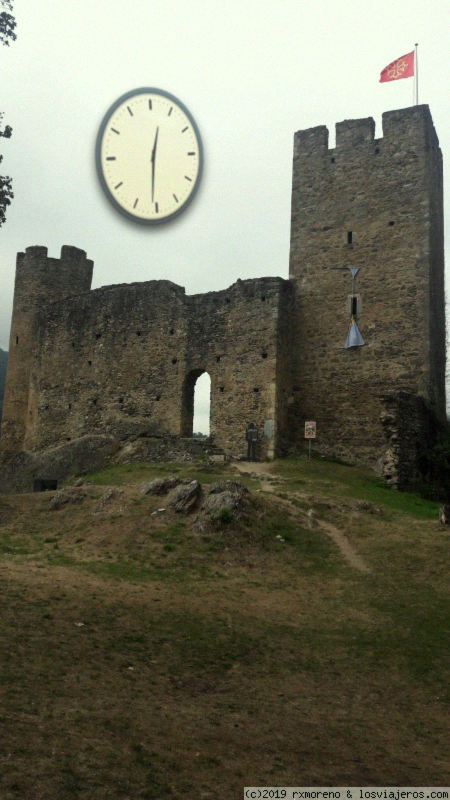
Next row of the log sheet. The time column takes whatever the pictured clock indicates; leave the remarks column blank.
12:31
